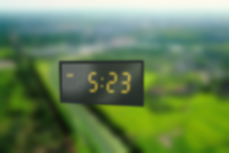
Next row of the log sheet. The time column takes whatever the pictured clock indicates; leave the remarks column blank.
5:23
